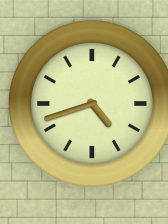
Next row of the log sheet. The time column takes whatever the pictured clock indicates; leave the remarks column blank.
4:42
